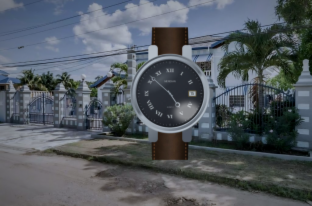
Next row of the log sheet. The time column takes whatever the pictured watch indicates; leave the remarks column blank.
4:52
